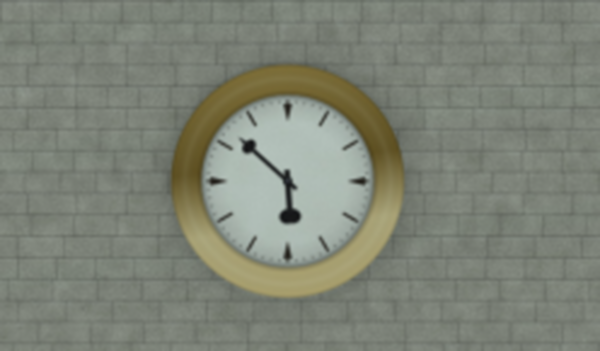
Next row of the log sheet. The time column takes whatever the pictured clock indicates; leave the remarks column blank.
5:52
